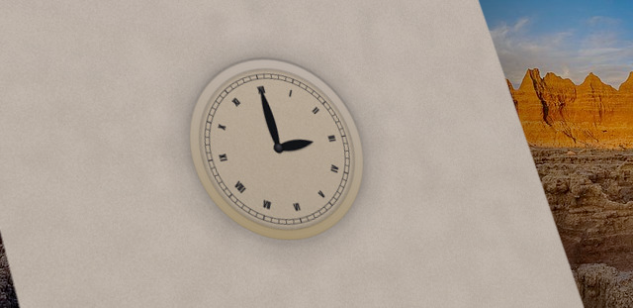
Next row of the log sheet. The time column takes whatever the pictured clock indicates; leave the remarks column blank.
3:00
